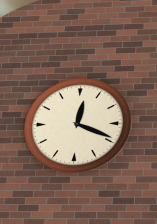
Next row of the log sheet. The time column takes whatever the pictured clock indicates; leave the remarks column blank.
12:19
